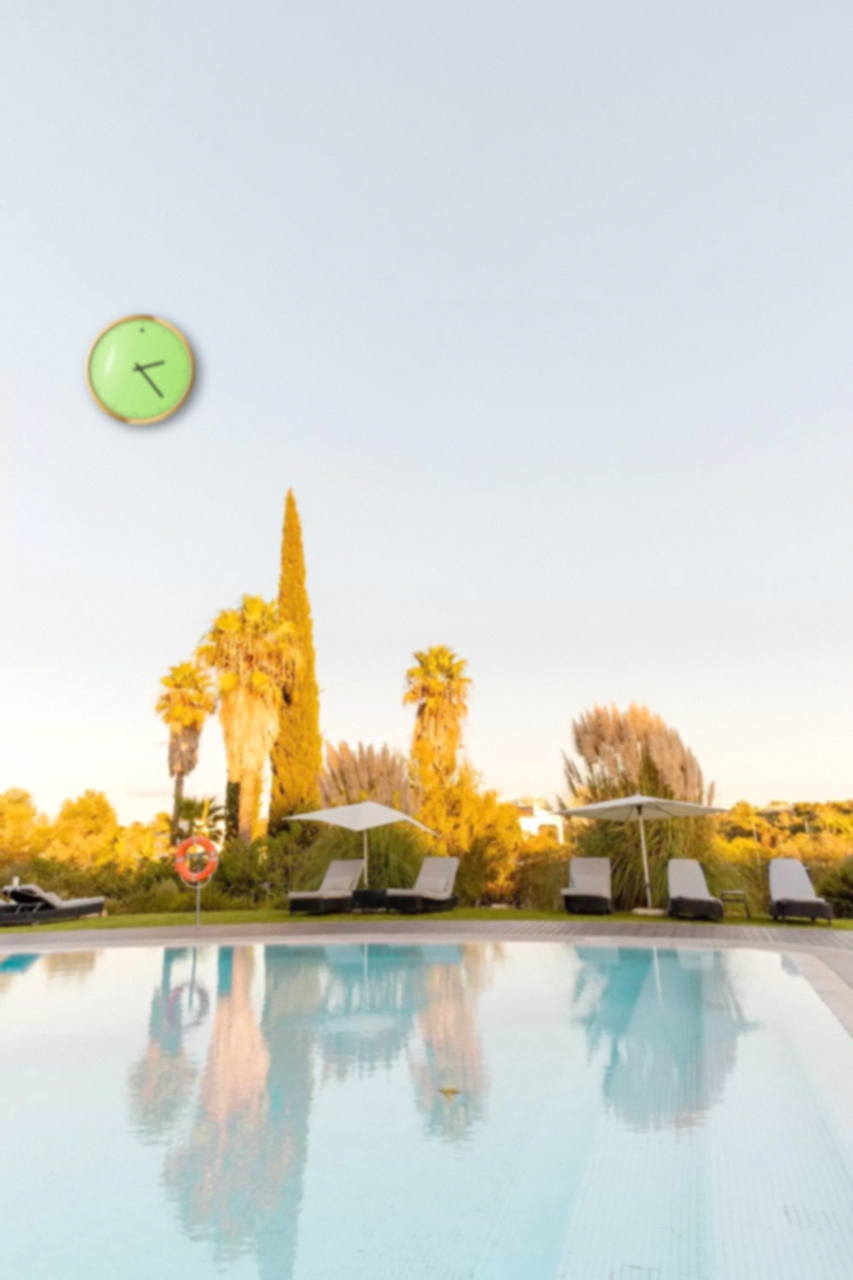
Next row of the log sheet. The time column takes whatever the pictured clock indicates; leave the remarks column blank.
2:23
